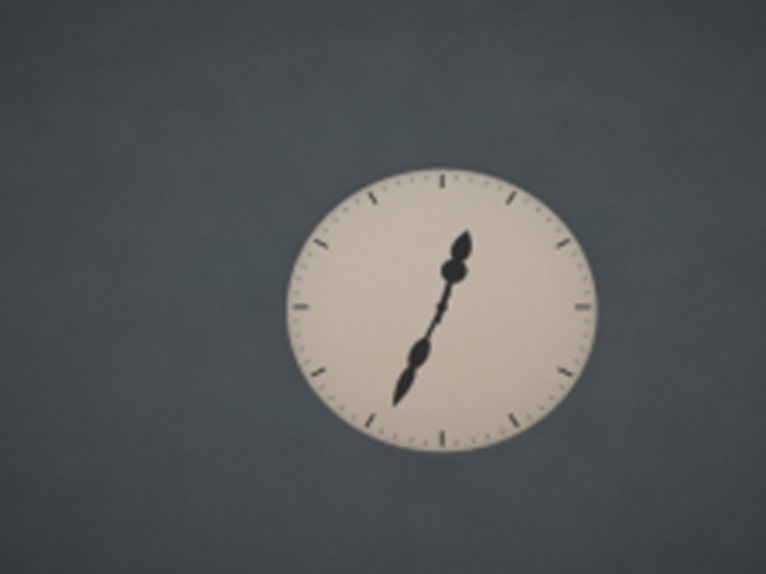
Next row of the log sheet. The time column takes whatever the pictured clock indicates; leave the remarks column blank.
12:34
